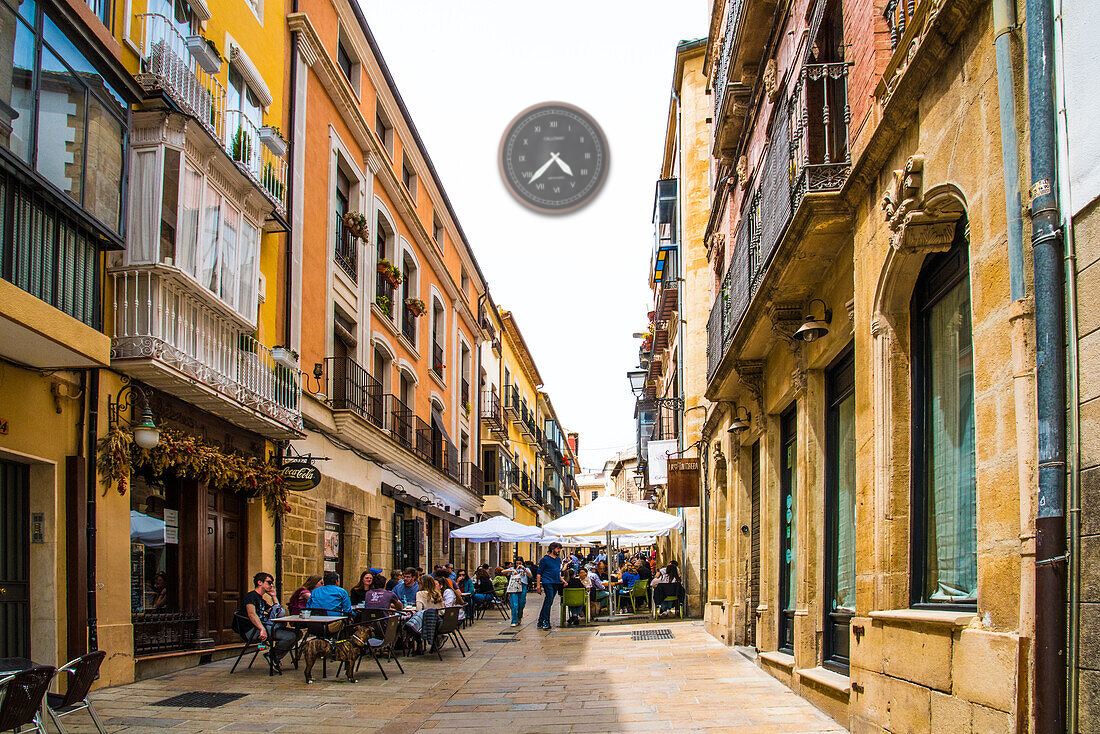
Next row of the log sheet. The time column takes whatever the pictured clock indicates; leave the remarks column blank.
4:38
